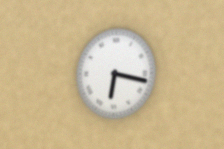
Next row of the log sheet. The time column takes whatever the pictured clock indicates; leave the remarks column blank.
6:17
